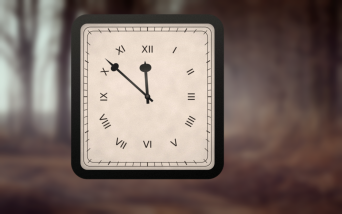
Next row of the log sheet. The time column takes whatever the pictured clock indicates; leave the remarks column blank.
11:52
